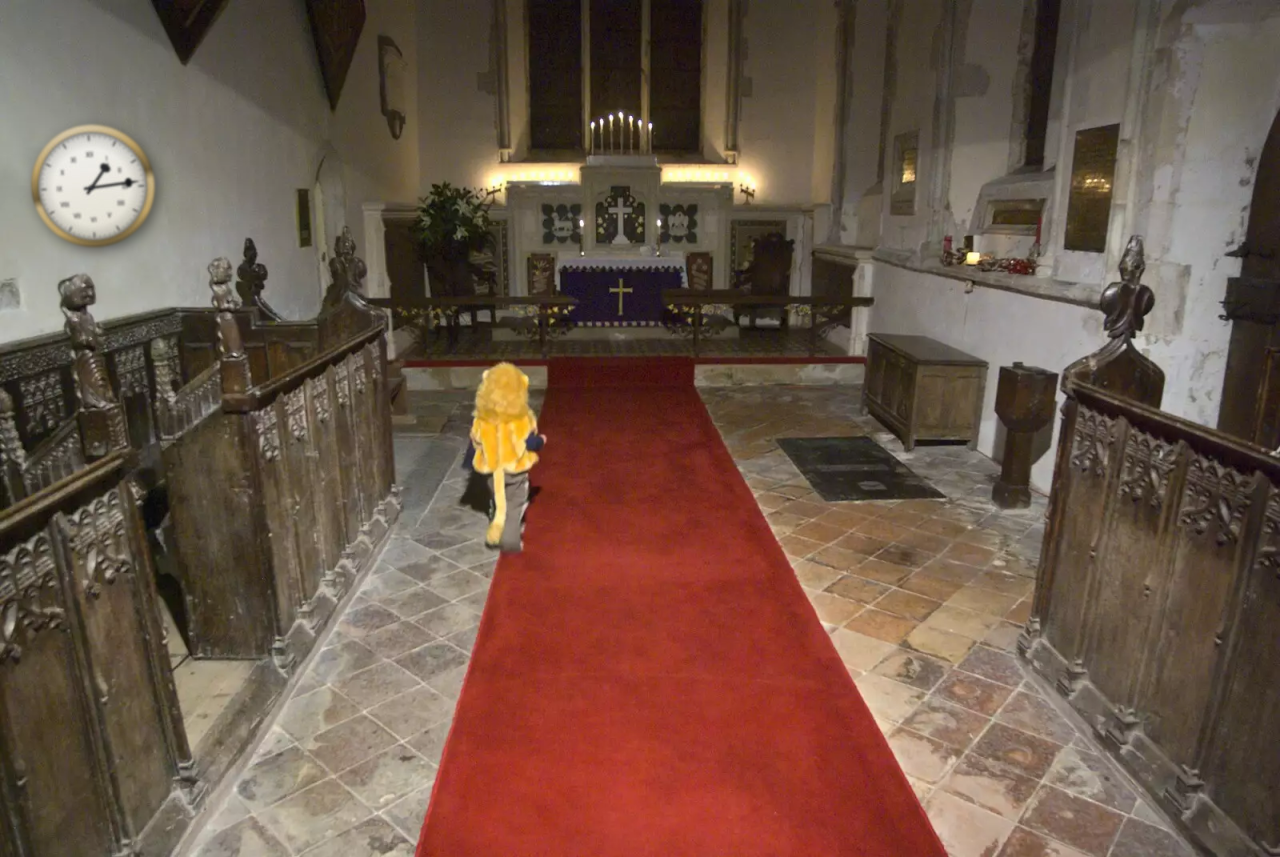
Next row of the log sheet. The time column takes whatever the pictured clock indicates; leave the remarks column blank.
1:14
